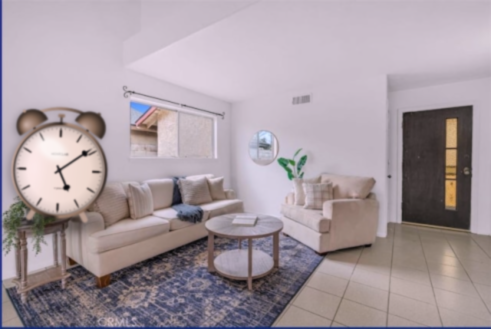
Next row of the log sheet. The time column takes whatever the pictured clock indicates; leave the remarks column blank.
5:09
